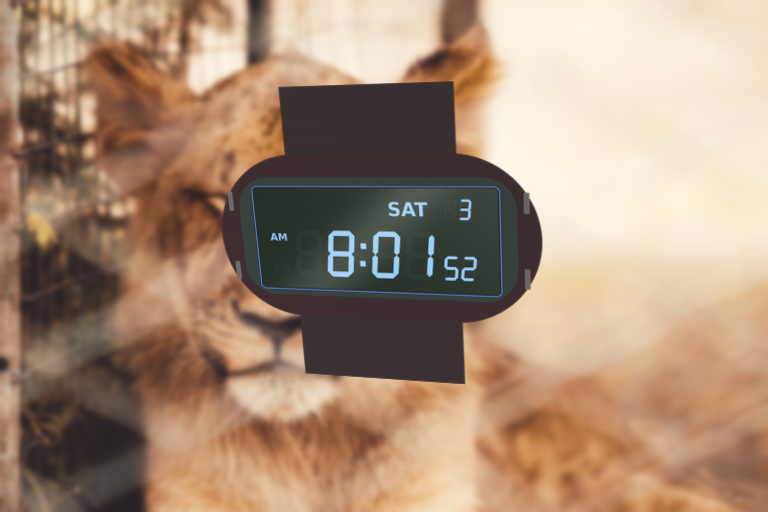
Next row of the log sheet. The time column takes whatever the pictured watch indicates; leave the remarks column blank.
8:01:52
